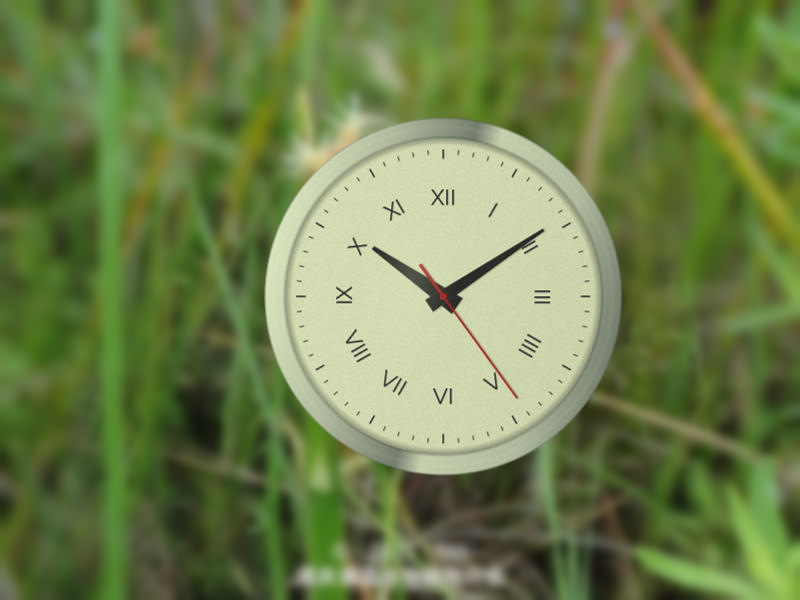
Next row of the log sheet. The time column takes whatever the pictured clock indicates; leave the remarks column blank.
10:09:24
